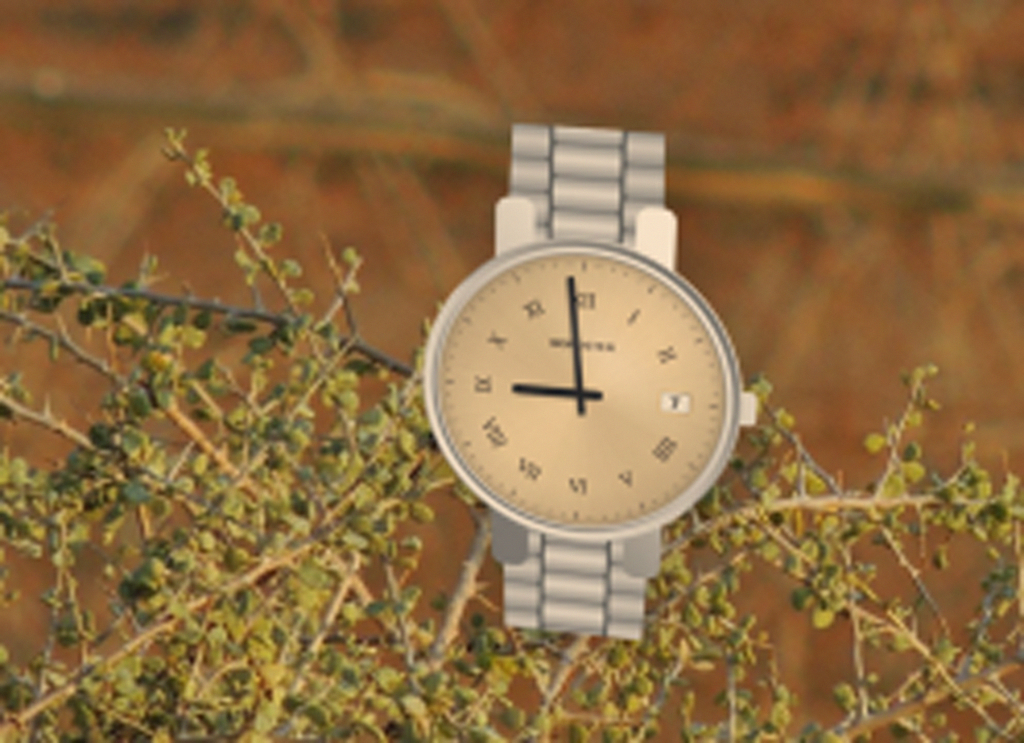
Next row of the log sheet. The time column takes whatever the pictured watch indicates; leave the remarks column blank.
8:59
